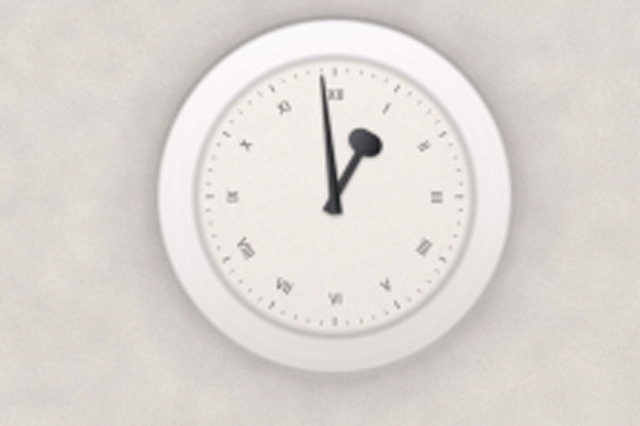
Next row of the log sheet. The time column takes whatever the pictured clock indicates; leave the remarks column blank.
12:59
